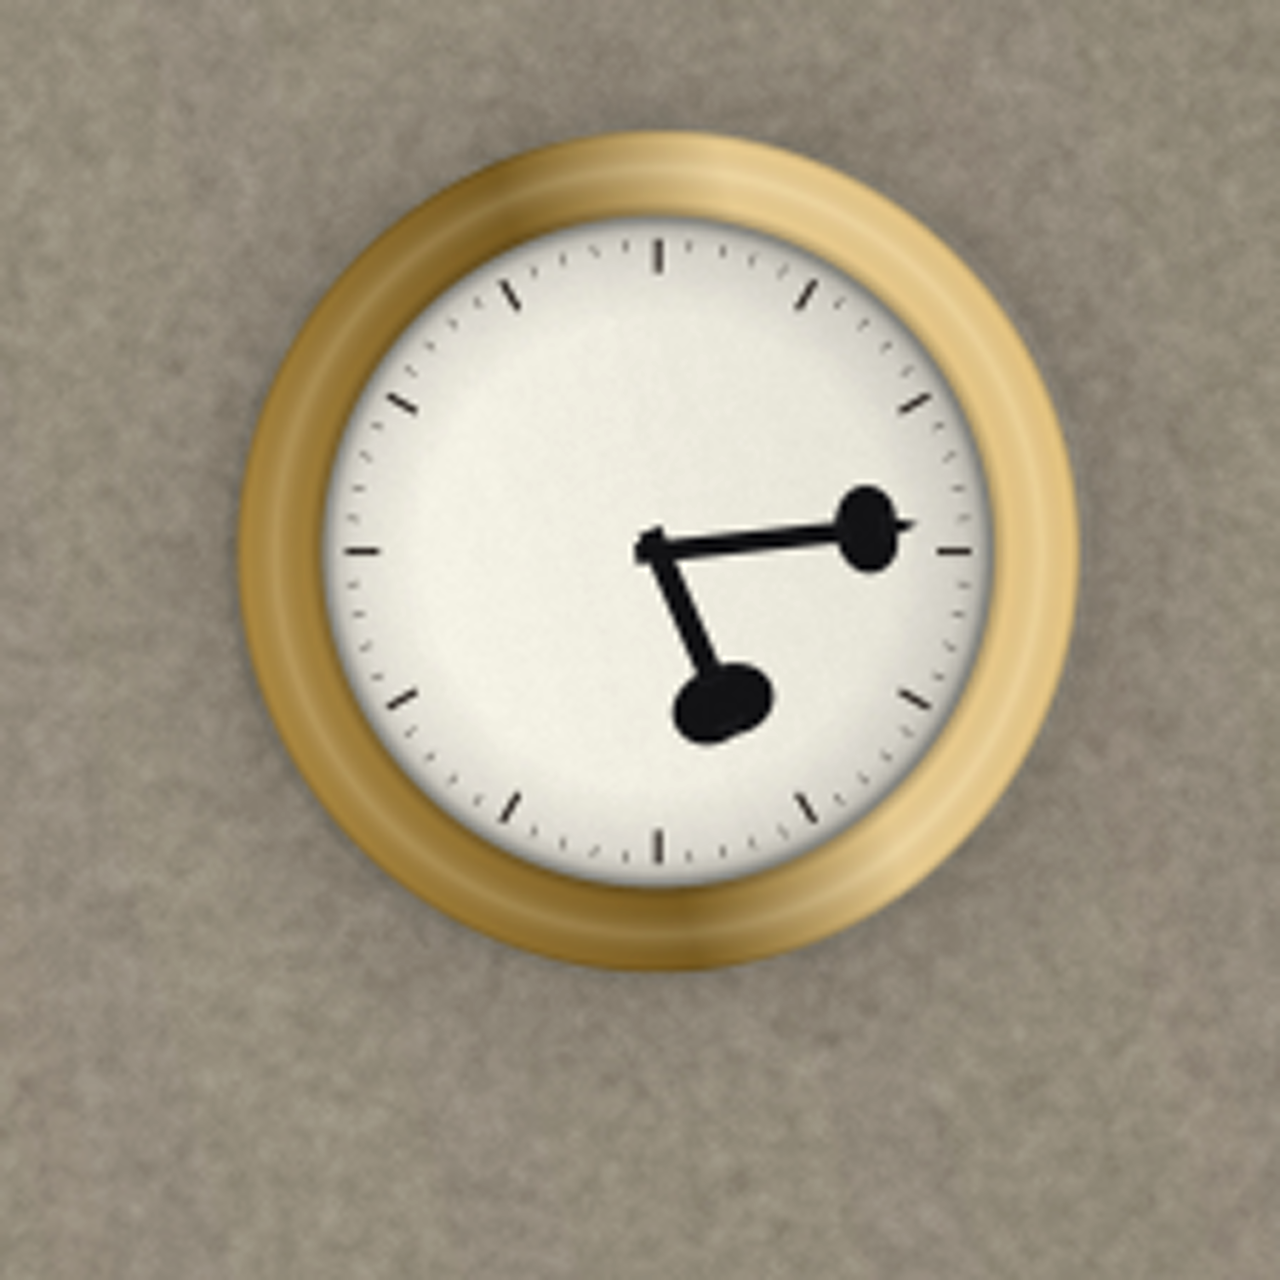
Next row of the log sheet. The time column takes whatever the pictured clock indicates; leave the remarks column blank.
5:14
